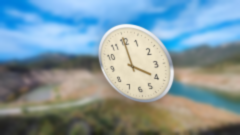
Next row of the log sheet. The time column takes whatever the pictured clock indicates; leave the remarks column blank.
4:00
